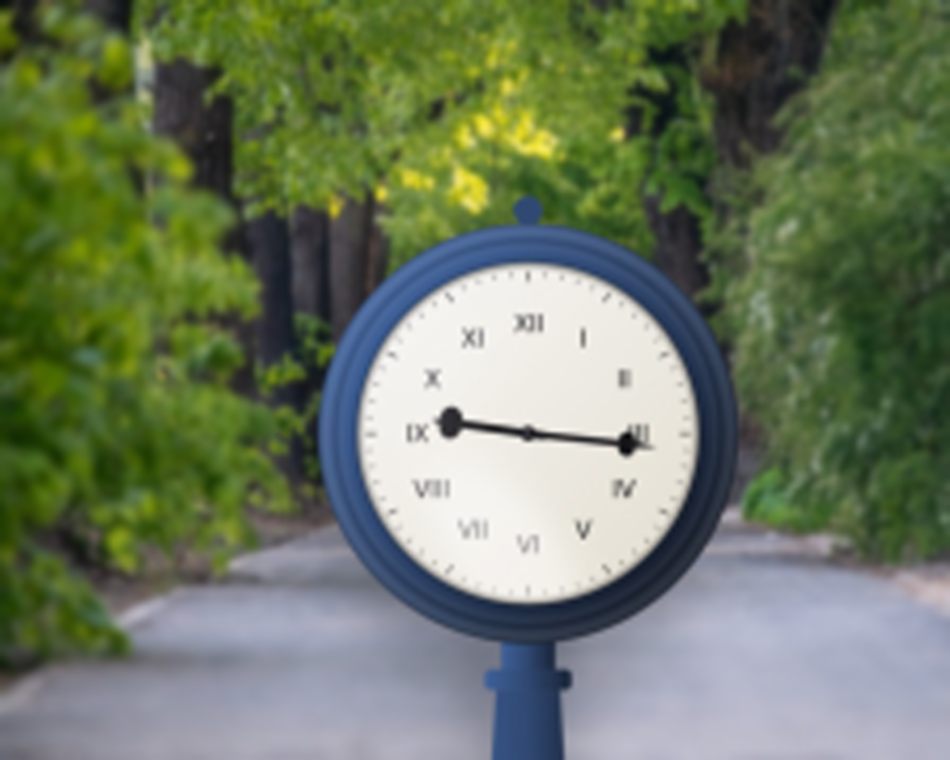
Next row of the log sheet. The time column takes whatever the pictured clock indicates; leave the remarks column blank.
9:16
